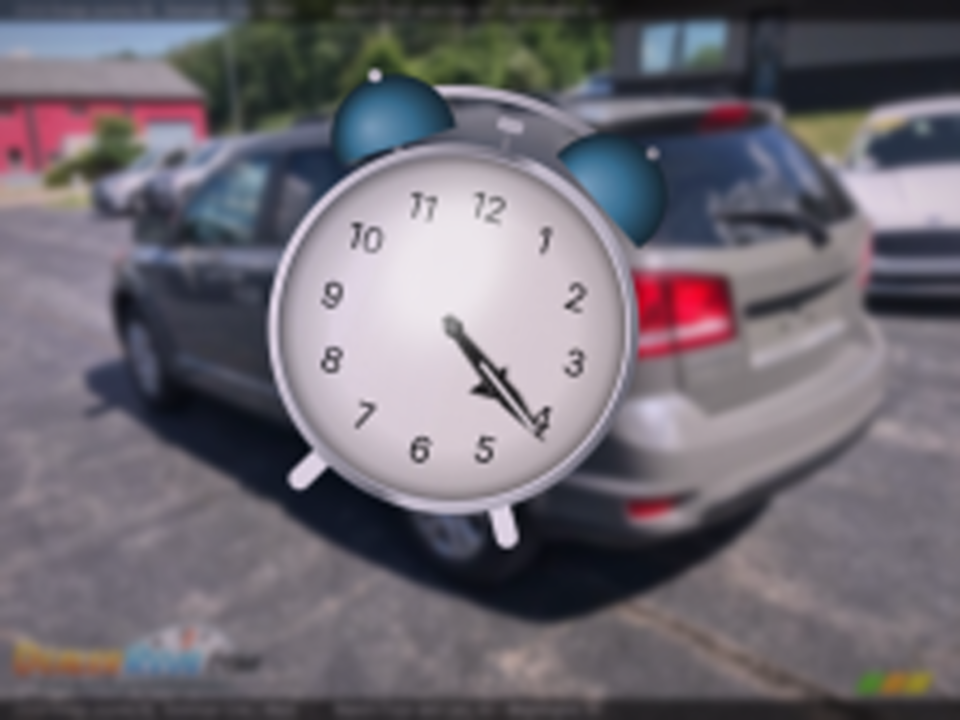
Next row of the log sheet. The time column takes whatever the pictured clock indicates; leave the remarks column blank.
4:21
